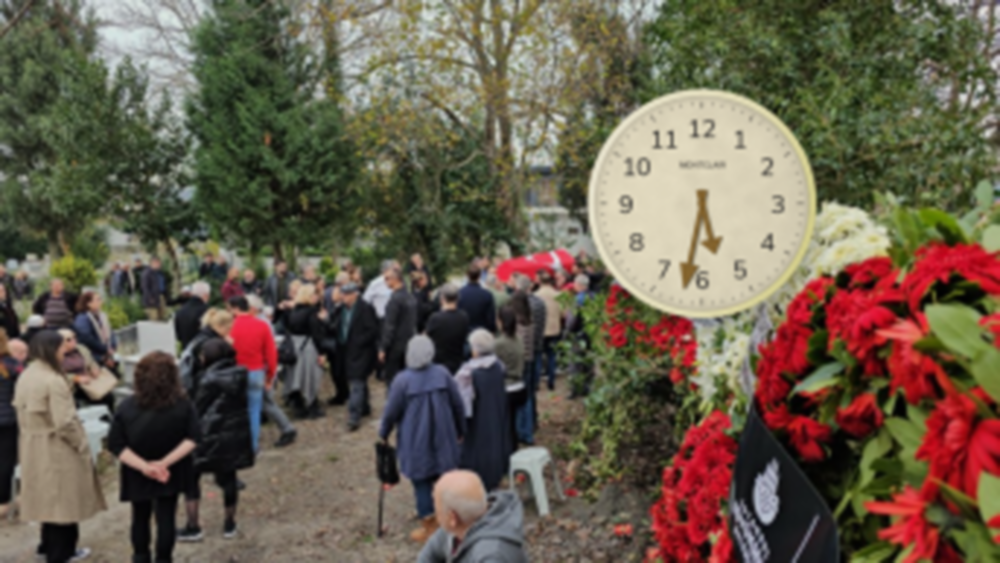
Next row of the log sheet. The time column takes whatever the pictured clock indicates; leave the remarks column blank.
5:32
